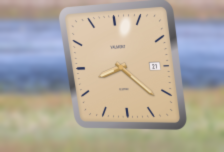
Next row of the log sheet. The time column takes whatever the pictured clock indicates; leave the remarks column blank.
8:22
